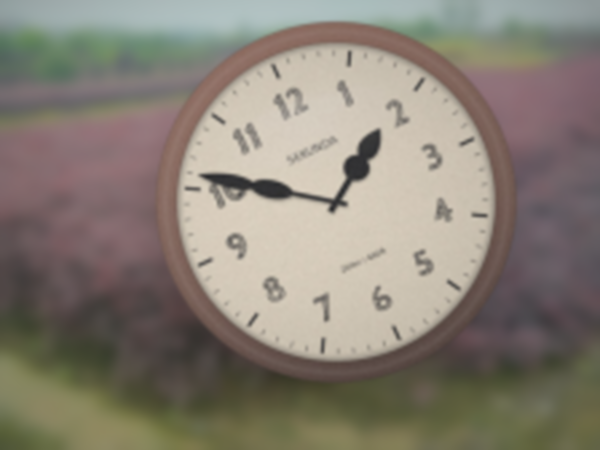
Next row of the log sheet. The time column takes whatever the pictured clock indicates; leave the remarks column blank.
1:51
